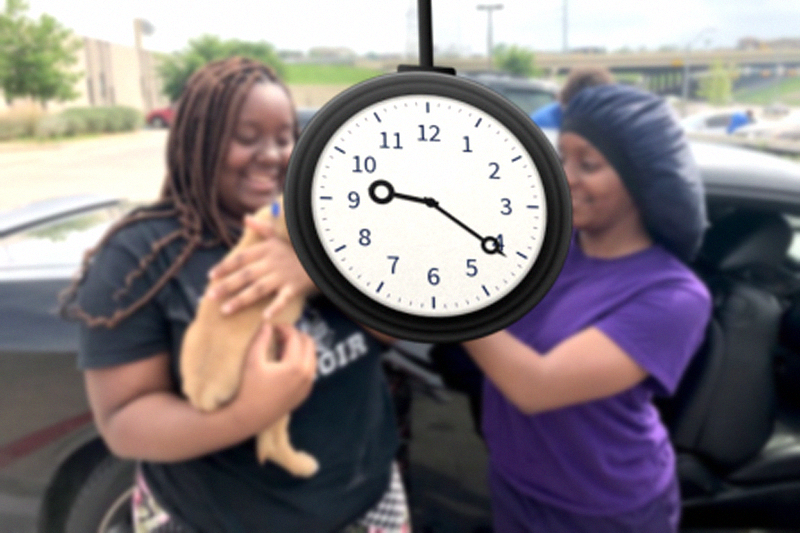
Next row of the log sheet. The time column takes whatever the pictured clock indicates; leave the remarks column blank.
9:21
